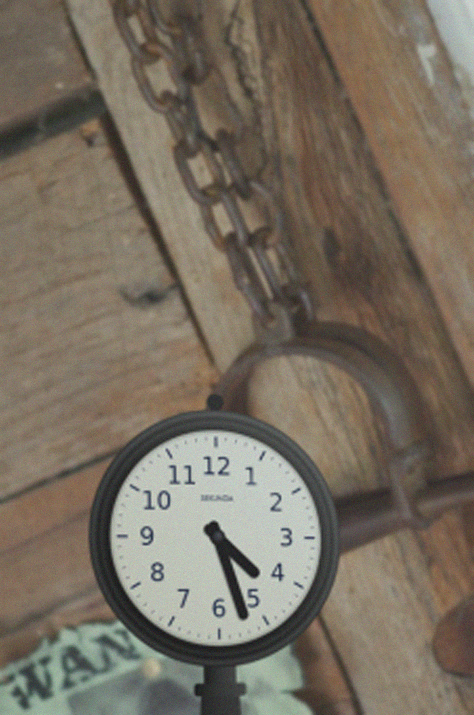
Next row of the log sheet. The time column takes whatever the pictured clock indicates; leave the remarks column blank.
4:27
